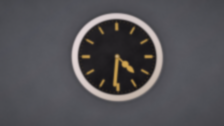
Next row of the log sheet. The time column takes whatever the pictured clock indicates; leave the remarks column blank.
4:31
